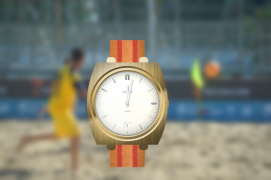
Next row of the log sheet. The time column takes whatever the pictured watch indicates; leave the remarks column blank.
12:02
